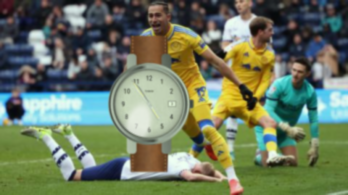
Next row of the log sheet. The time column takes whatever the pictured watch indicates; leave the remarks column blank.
4:54
